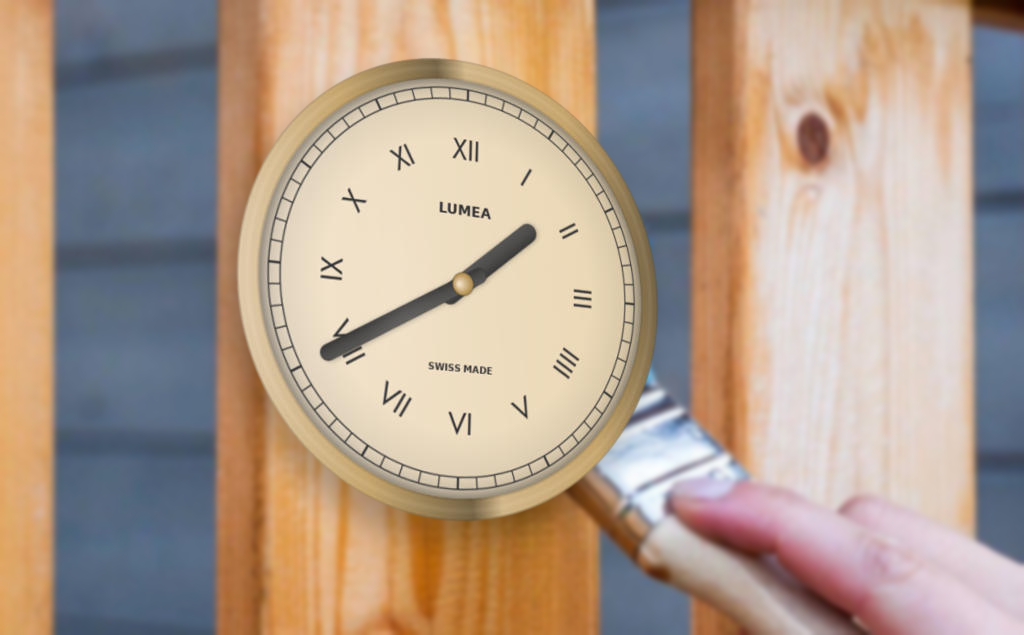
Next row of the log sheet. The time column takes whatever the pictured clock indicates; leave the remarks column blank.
1:40
